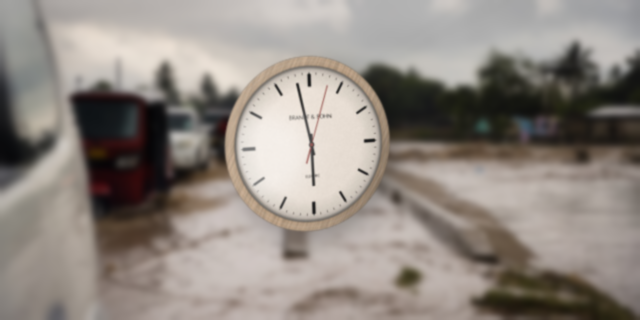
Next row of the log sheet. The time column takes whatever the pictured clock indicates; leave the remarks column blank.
5:58:03
